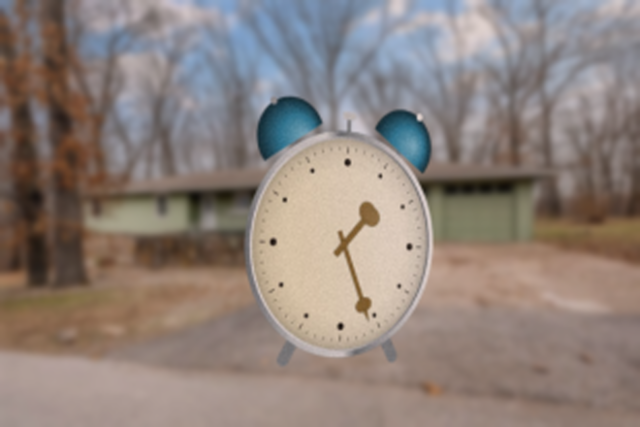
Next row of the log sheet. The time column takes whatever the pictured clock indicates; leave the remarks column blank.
1:26
